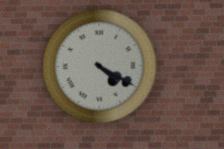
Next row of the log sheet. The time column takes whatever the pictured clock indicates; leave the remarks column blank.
4:20
